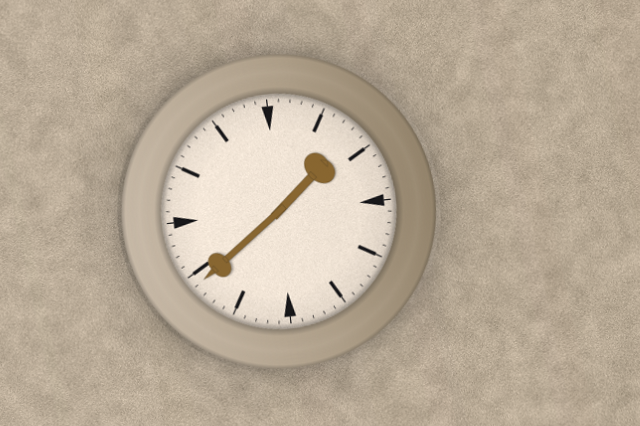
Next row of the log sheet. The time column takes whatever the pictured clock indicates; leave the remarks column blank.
1:39
